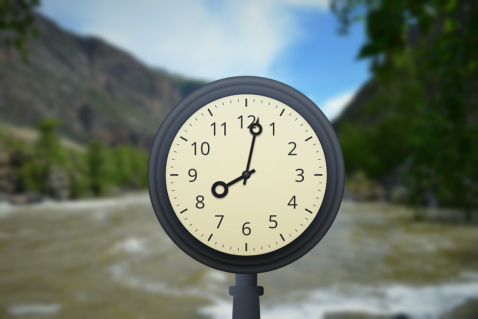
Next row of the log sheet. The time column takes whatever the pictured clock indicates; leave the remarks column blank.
8:02
